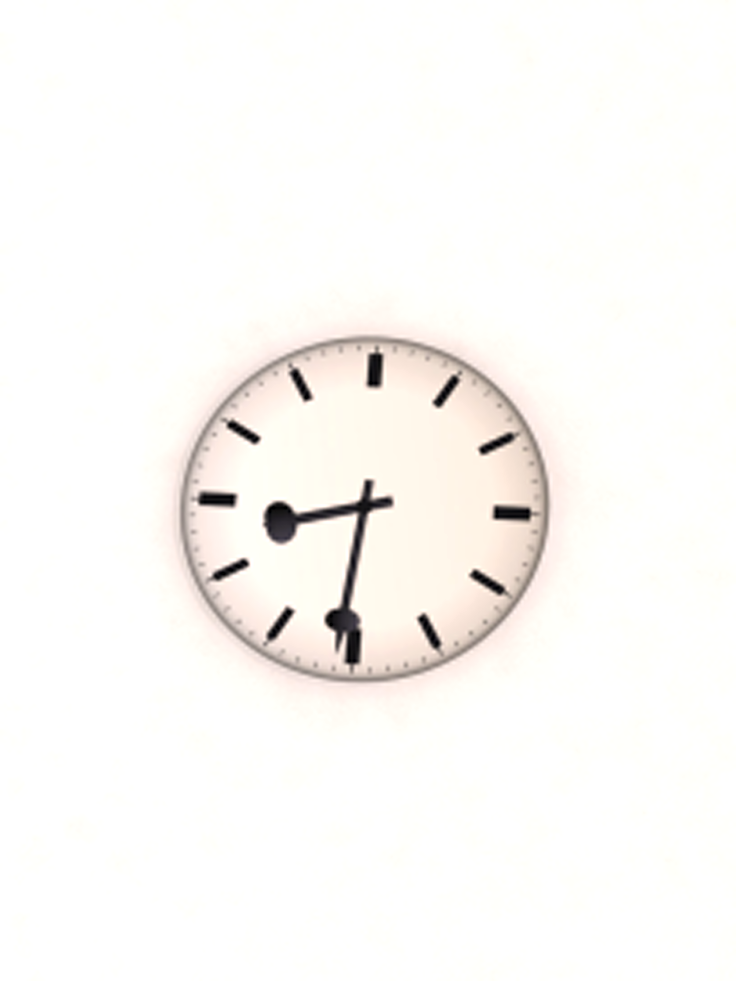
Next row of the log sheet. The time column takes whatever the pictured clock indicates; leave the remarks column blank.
8:31
